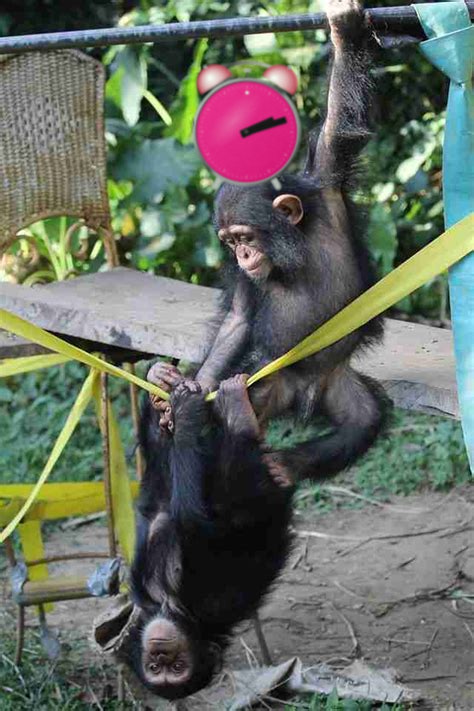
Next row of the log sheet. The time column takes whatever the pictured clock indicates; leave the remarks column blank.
2:12
